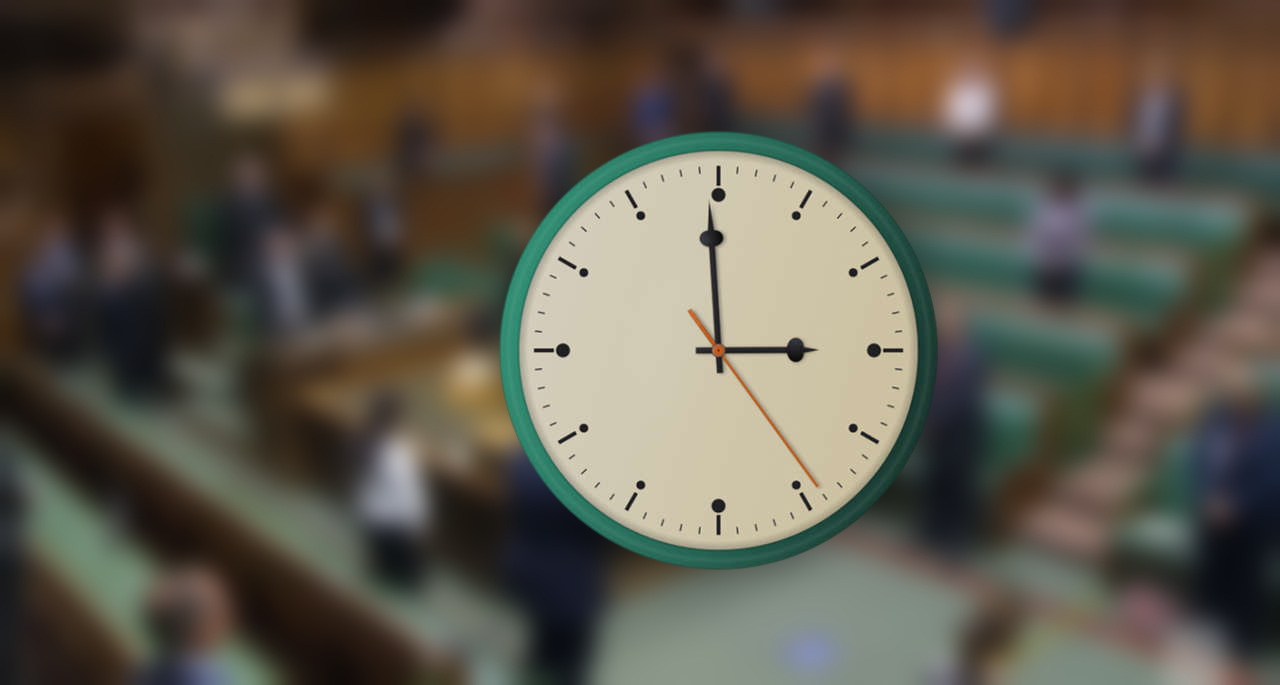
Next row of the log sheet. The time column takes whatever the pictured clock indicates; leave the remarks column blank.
2:59:24
